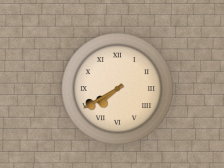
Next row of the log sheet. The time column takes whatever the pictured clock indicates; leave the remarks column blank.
7:40
